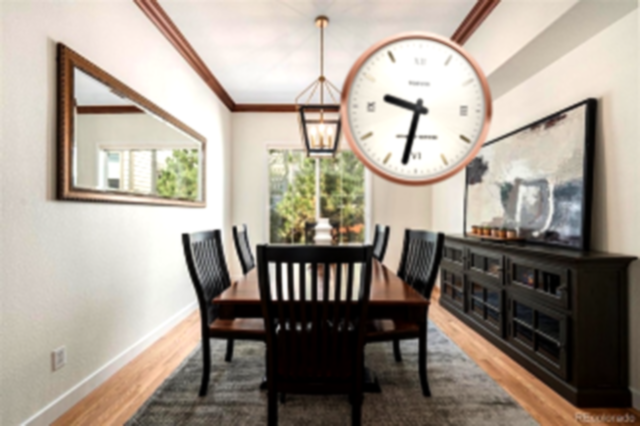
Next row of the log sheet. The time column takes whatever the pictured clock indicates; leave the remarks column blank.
9:32
